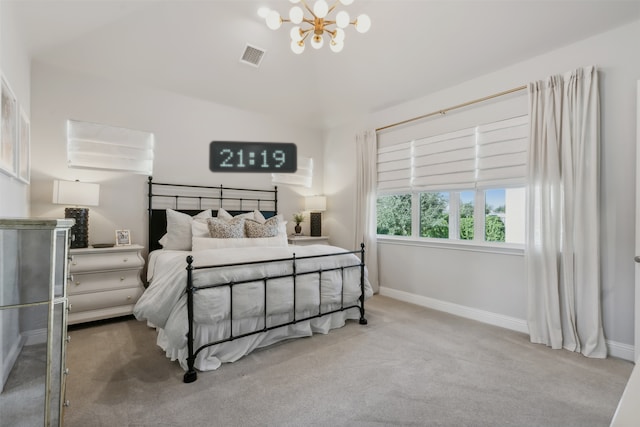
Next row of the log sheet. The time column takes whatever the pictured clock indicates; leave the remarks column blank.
21:19
